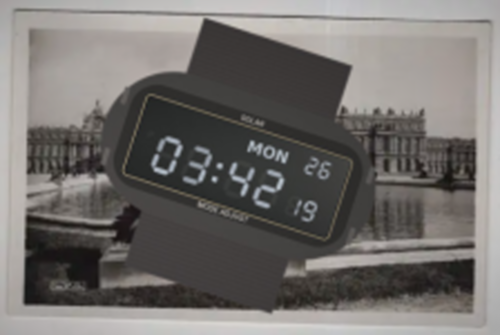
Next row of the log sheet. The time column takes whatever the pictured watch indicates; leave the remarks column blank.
3:42:19
